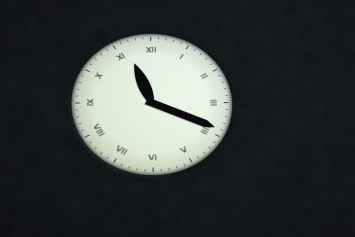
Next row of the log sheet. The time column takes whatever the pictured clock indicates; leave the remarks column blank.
11:19
